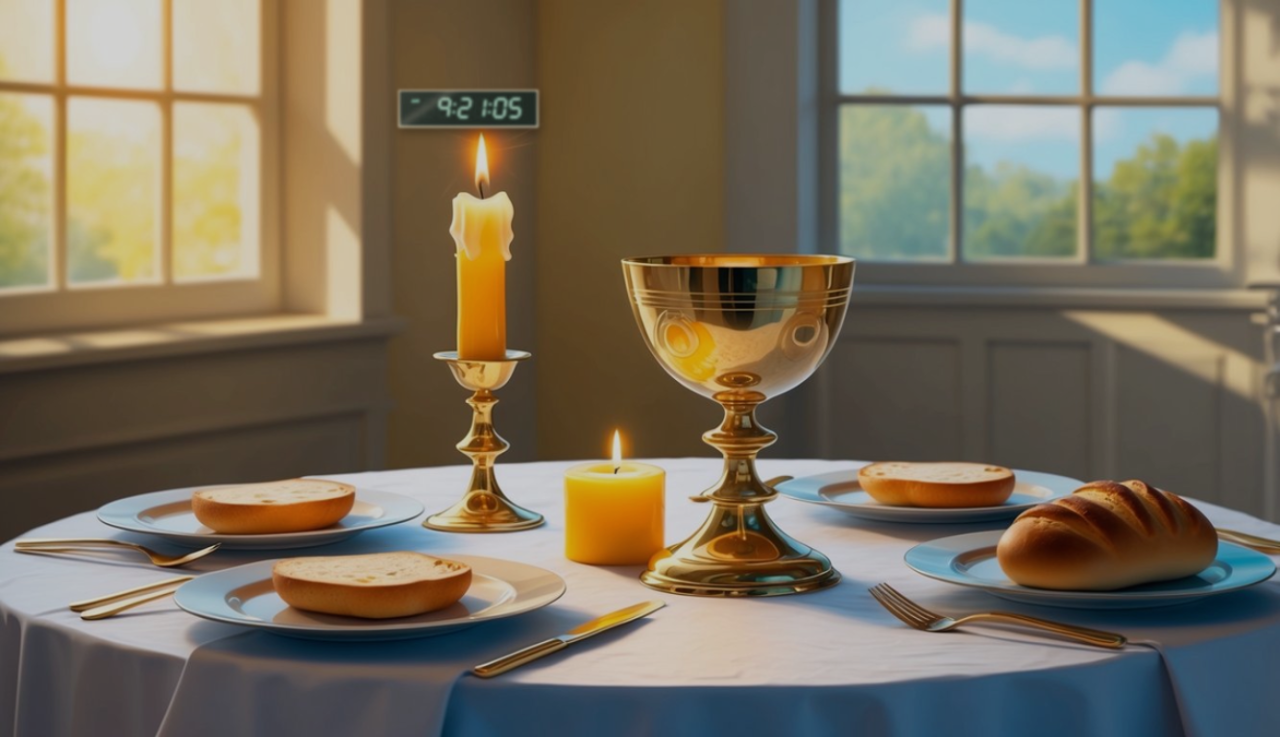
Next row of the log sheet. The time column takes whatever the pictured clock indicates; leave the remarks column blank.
9:21:05
